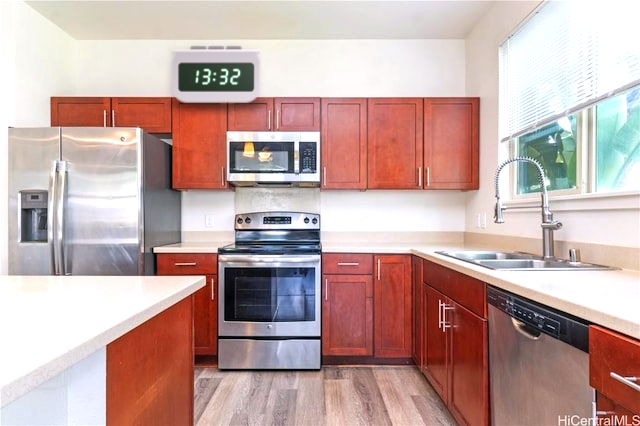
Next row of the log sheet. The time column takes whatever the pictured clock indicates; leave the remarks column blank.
13:32
